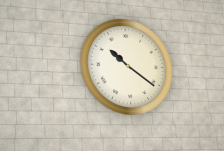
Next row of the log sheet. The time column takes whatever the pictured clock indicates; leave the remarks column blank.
10:21
